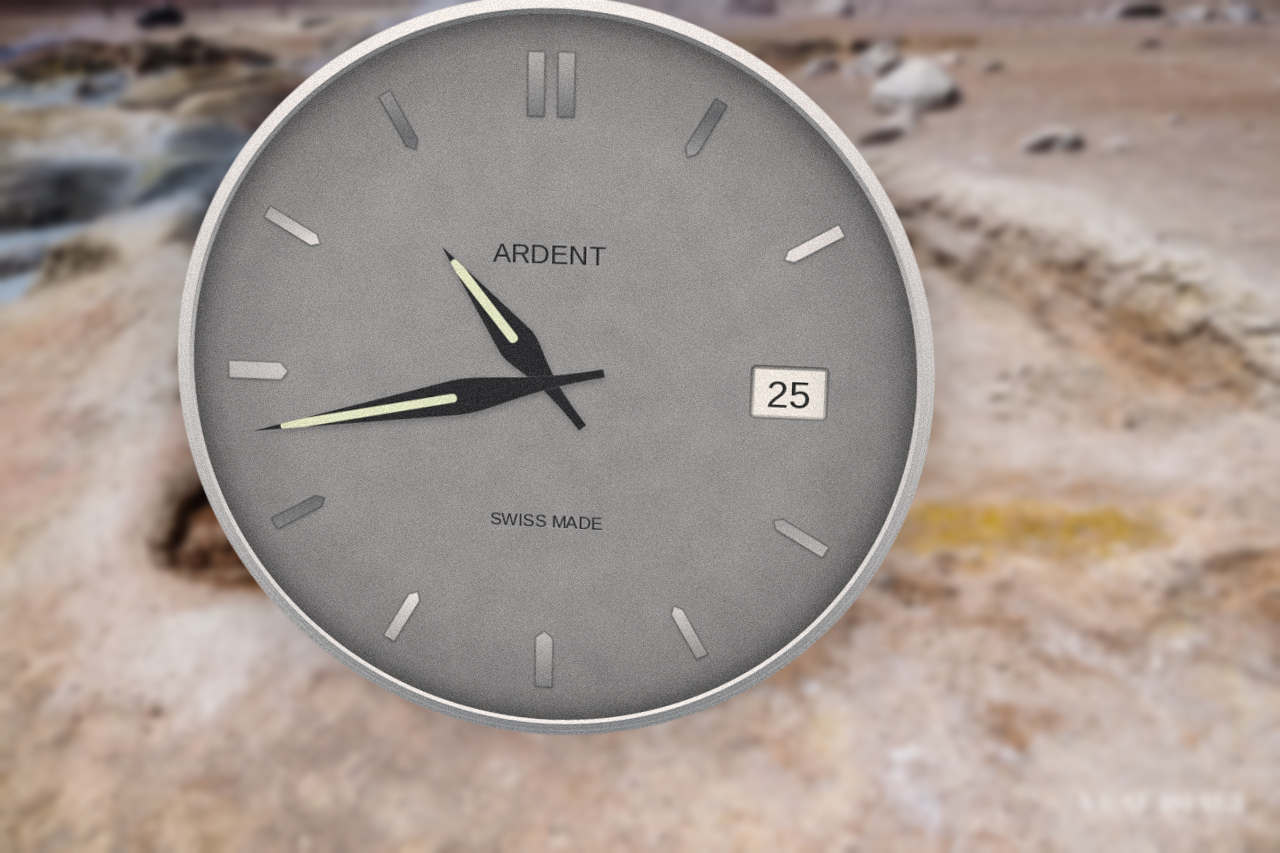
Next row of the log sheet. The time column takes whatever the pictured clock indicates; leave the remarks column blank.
10:43
